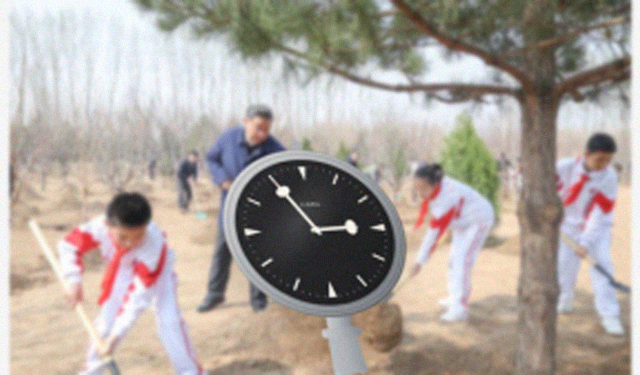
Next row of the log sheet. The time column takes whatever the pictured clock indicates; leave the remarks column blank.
2:55
